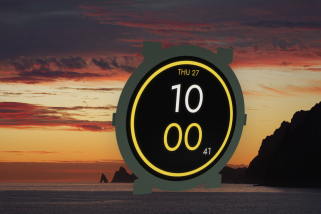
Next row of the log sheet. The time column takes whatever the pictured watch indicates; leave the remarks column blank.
10:00:41
